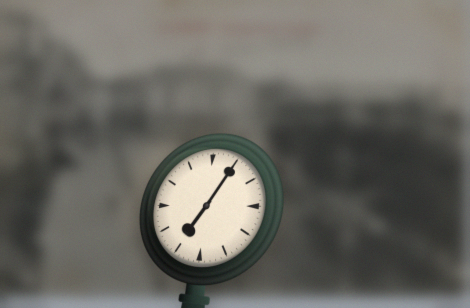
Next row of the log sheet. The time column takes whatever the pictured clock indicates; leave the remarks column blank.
7:05
